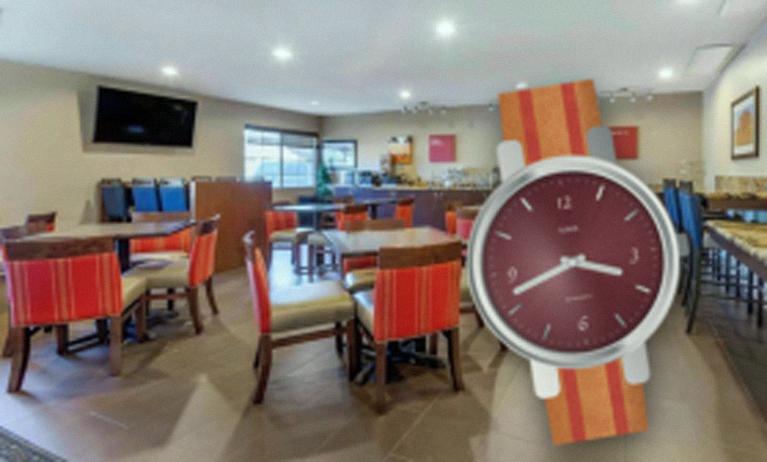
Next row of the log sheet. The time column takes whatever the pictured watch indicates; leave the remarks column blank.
3:42
